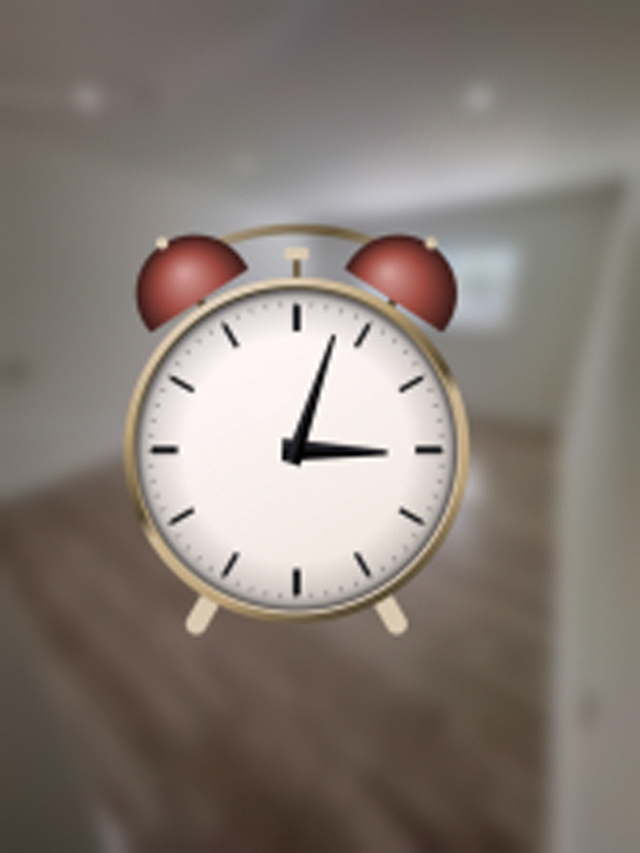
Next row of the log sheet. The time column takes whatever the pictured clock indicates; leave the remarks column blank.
3:03
